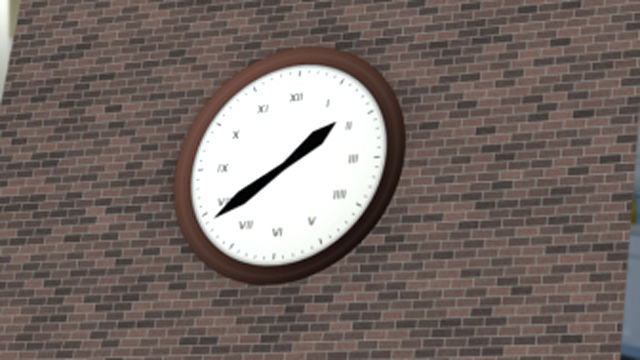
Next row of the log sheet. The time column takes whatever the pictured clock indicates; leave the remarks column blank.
1:39
